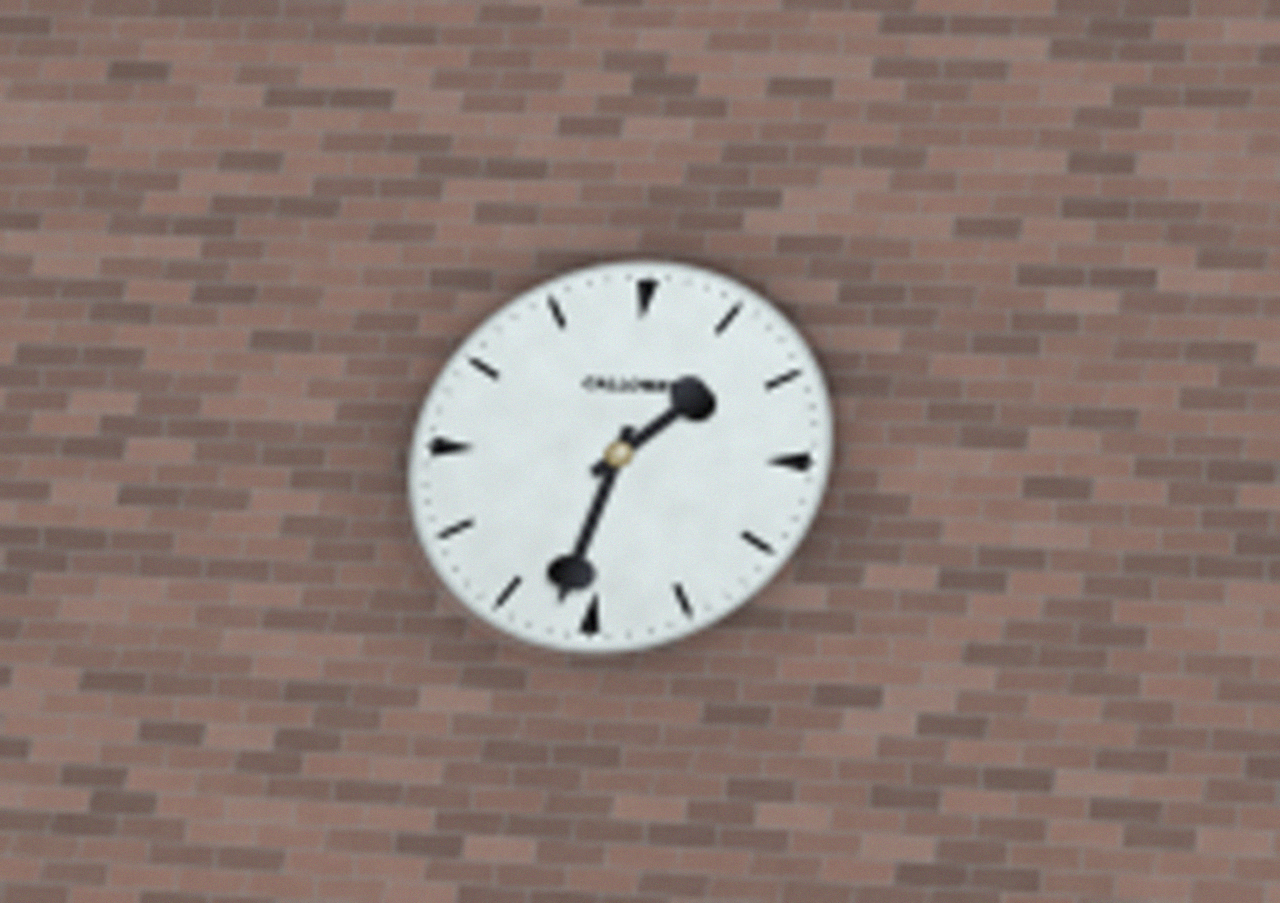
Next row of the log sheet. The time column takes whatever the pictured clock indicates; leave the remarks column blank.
1:32
